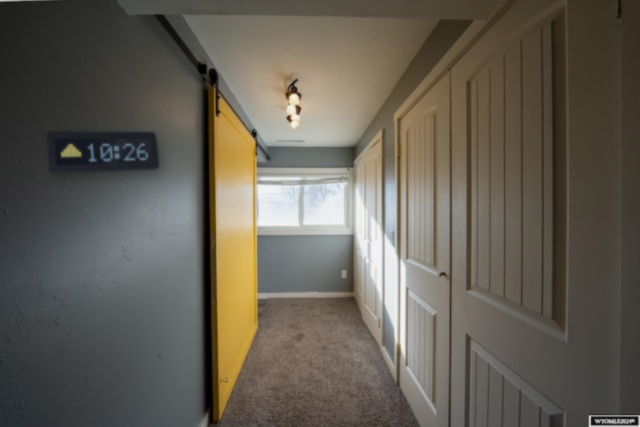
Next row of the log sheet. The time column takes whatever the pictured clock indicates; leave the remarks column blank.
10:26
